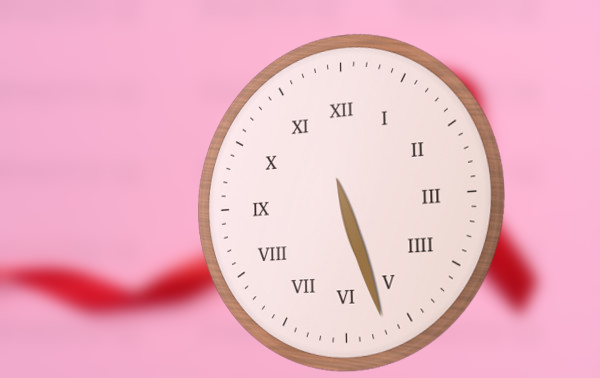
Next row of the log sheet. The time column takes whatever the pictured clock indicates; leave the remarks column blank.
5:27
